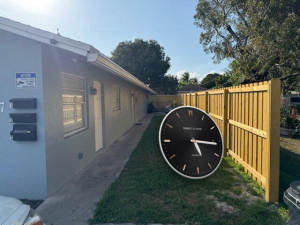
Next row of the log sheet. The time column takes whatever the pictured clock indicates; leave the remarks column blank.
5:16
